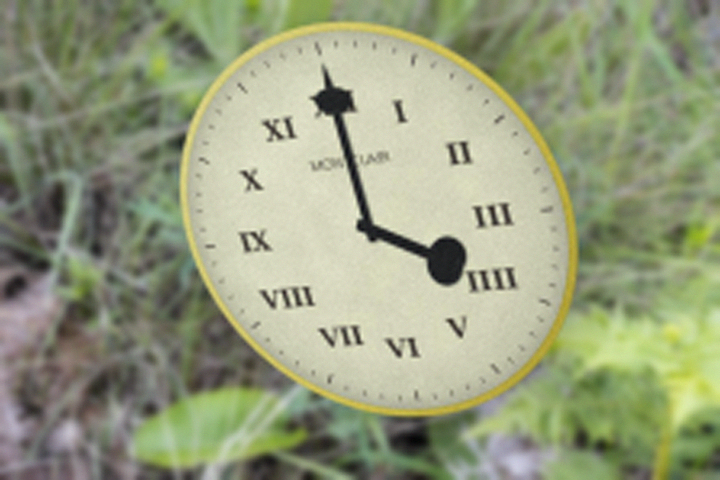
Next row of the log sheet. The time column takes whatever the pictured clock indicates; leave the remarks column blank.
4:00
